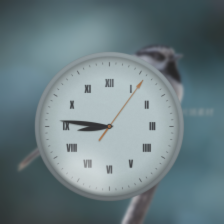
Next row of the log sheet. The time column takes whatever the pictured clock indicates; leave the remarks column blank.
8:46:06
